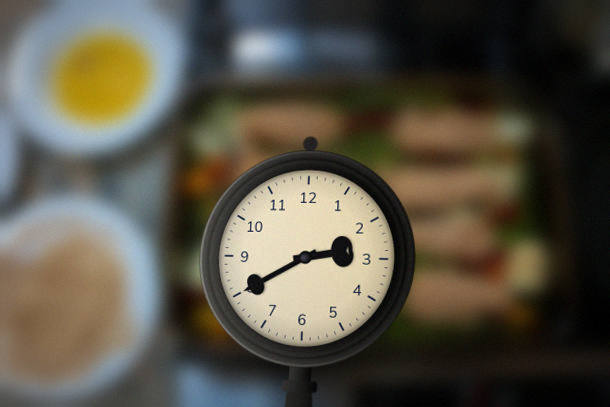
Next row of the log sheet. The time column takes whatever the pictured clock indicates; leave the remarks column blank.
2:40
